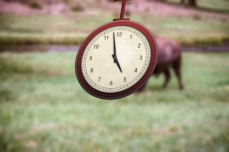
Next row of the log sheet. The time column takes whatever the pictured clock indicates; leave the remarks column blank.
4:58
